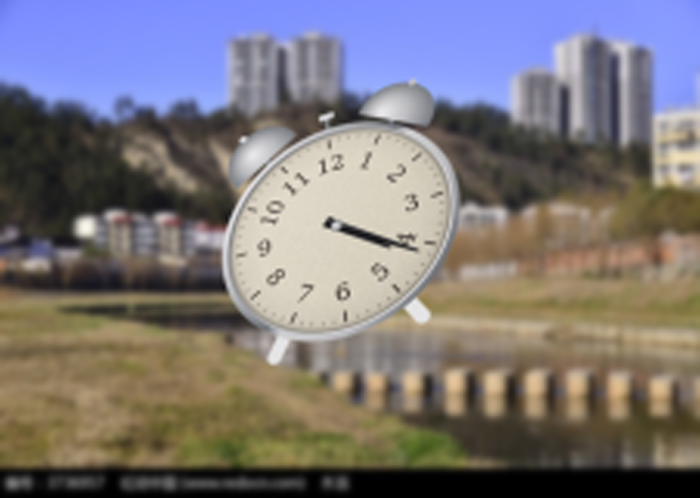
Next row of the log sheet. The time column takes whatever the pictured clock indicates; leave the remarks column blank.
4:21
